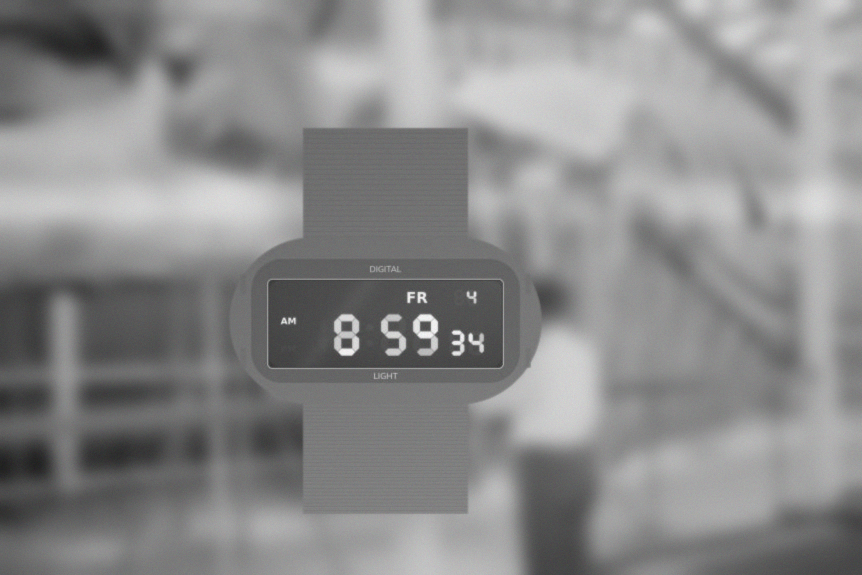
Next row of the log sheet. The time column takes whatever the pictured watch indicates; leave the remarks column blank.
8:59:34
